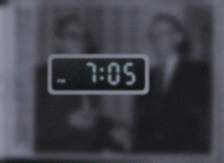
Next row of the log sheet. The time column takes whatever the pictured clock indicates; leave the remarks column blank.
7:05
